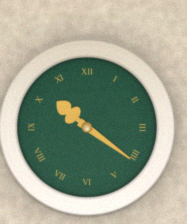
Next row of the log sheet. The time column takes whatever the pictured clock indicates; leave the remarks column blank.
10:21
